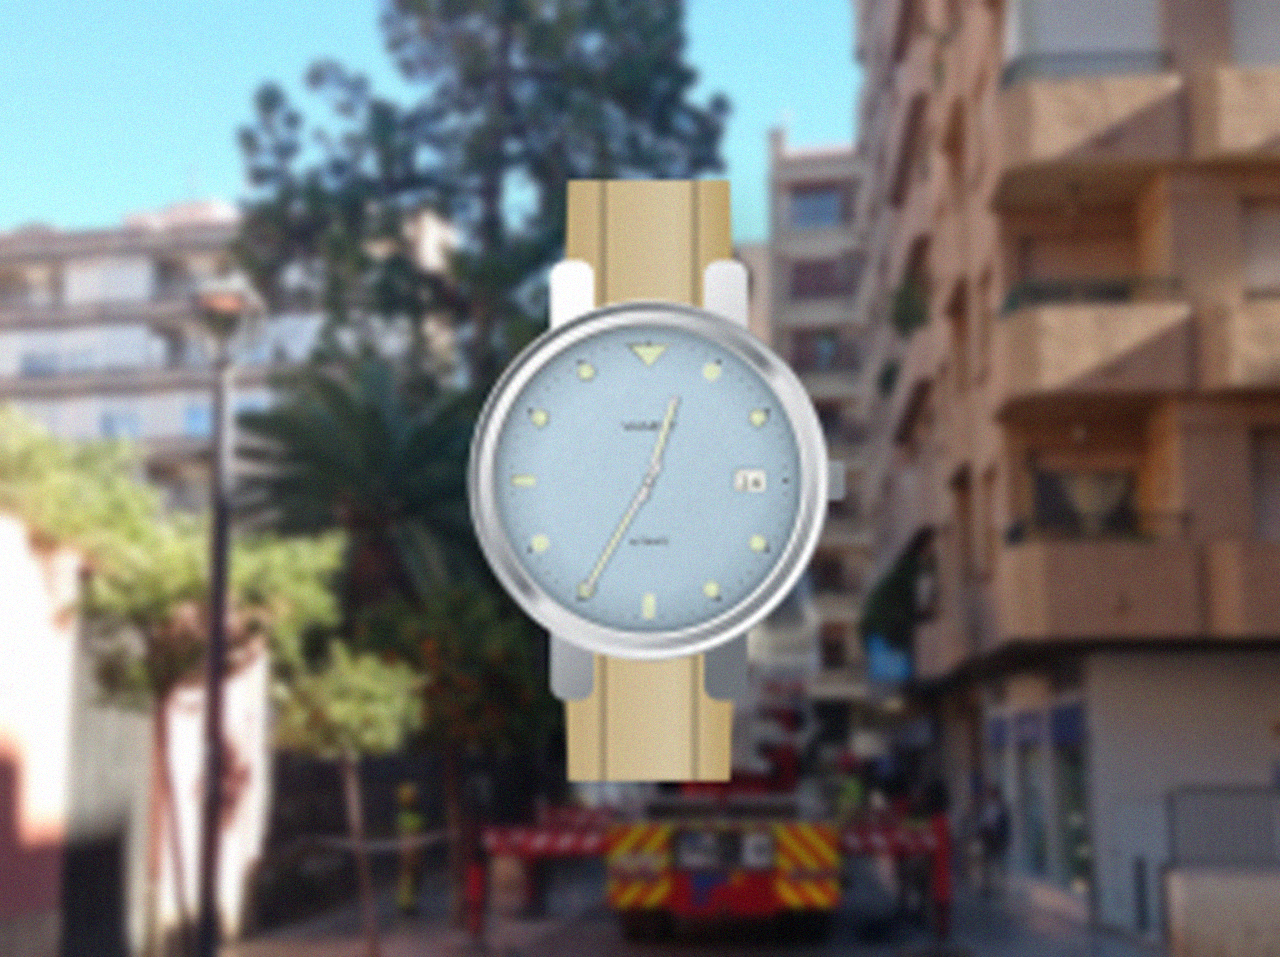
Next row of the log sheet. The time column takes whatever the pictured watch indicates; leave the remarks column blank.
12:35
